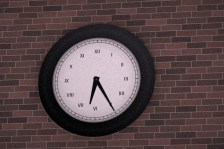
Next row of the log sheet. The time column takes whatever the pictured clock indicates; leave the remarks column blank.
6:25
